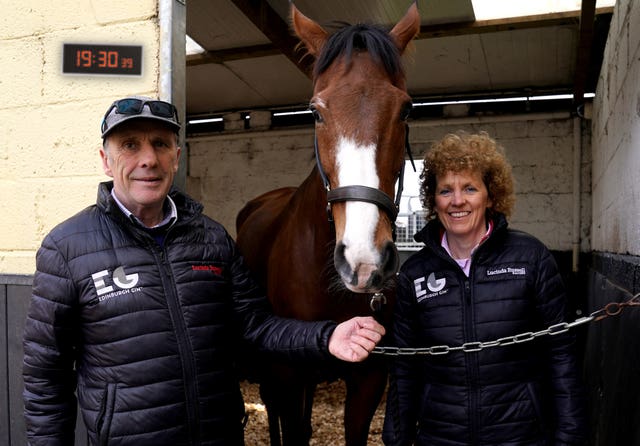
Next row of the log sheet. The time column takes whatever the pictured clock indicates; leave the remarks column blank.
19:30
